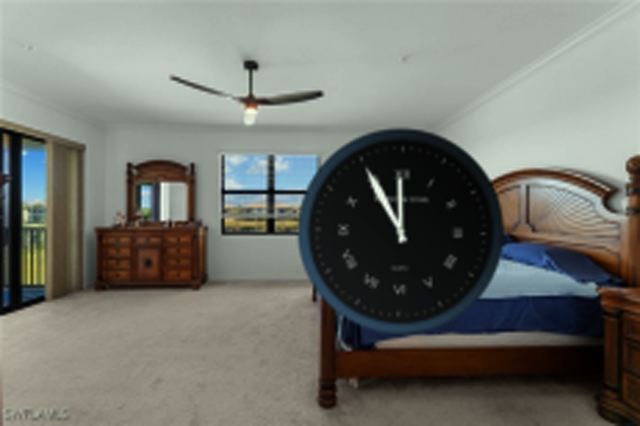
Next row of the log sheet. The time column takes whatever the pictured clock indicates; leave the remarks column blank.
11:55
